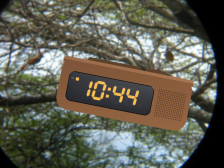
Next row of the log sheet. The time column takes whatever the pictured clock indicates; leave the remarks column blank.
10:44
